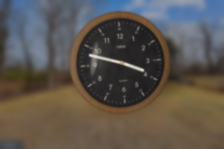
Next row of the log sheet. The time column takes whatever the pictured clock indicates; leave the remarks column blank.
3:48
